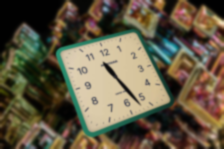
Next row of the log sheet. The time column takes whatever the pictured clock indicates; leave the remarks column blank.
11:27
